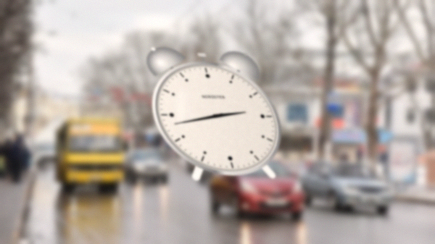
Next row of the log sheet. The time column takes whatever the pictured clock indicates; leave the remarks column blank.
2:43
